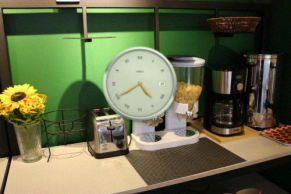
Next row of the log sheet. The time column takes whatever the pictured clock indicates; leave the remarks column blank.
4:40
